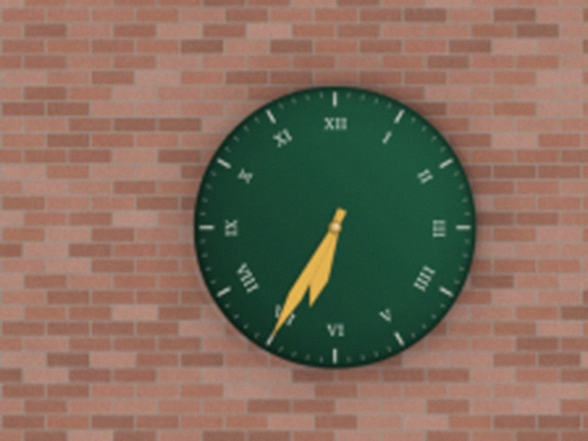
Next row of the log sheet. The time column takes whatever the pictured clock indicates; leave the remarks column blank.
6:35
